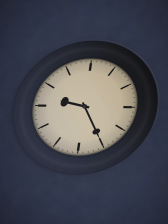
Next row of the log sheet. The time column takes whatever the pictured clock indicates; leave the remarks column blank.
9:25
